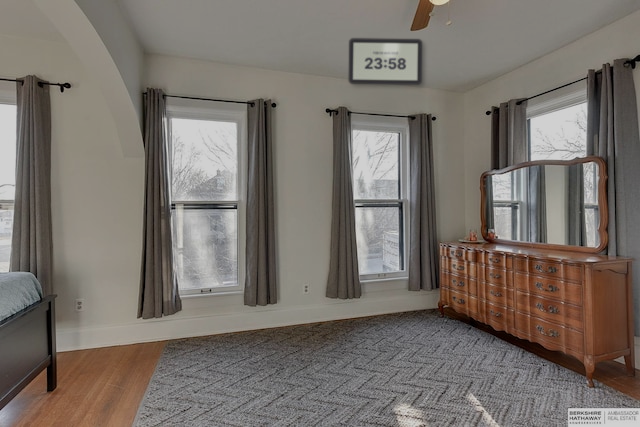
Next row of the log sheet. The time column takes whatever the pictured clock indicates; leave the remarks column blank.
23:58
